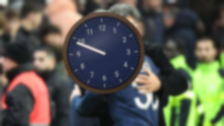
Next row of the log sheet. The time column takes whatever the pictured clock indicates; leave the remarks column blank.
9:49
